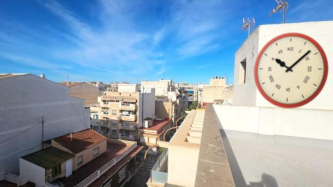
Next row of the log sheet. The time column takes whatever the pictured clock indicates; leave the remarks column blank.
10:08
